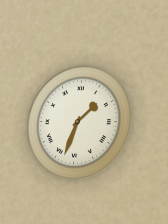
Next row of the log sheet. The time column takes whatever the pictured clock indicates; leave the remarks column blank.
1:33
